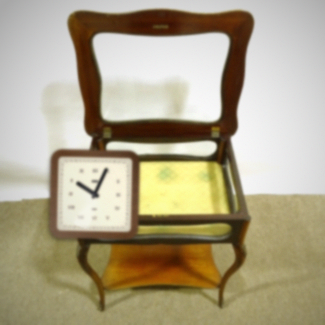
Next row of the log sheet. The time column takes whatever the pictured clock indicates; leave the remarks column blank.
10:04
